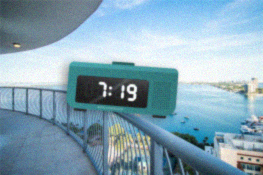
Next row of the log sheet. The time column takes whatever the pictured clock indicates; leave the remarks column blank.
7:19
